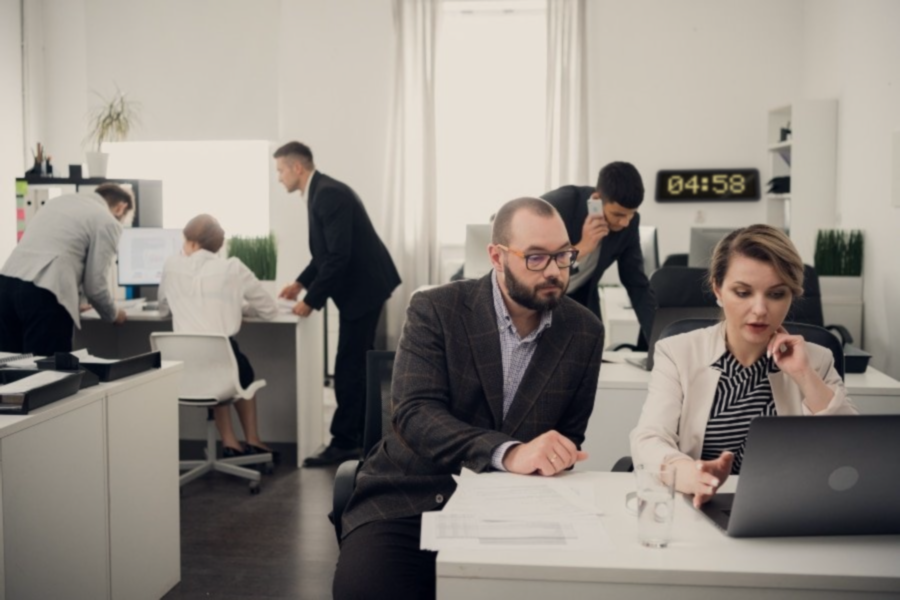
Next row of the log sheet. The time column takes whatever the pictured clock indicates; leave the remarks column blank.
4:58
